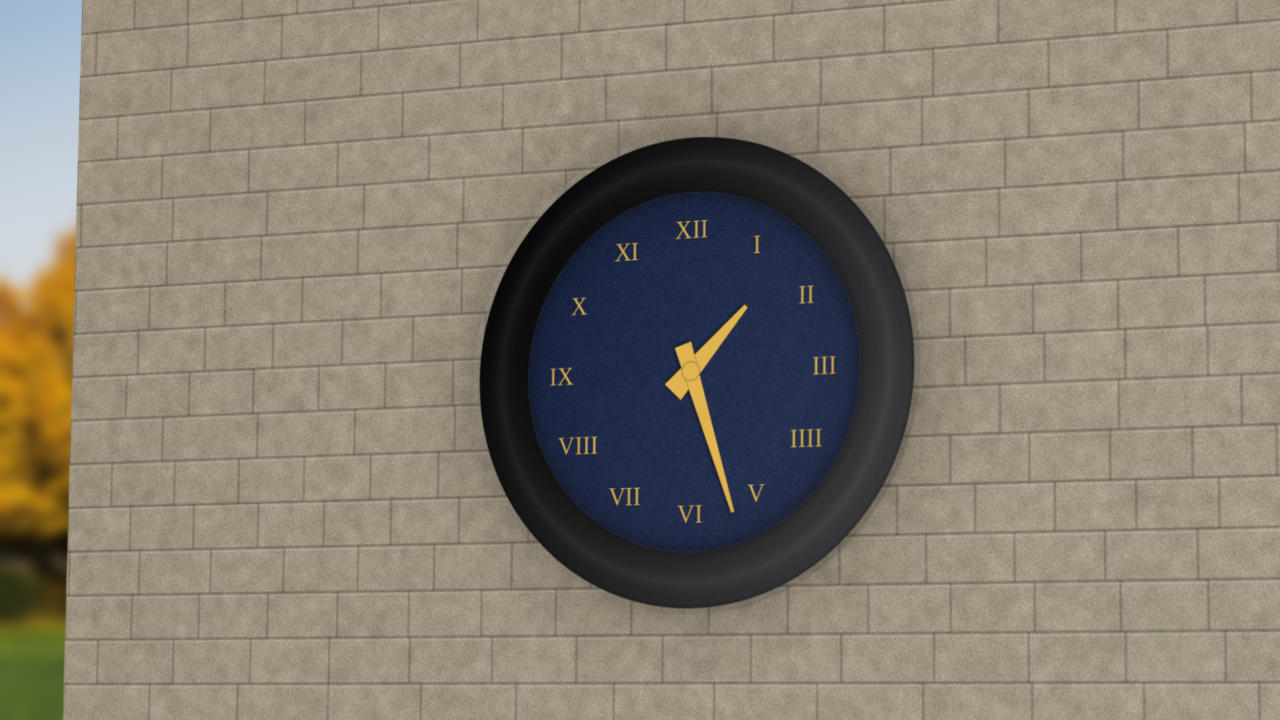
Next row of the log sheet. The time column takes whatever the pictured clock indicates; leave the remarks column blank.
1:27
